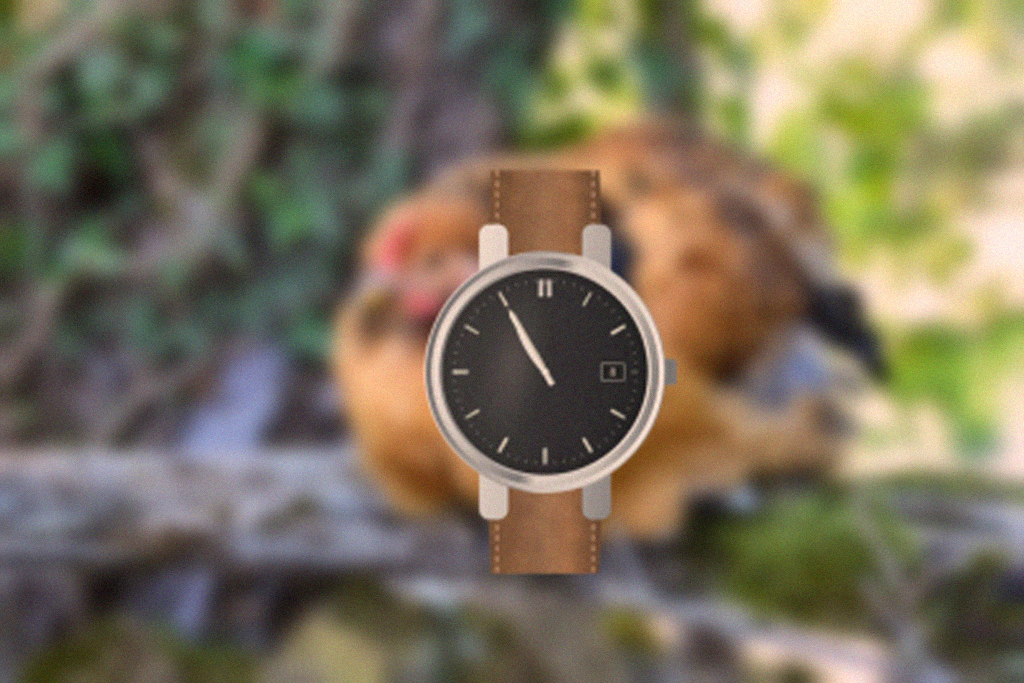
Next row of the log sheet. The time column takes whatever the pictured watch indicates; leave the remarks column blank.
10:55
